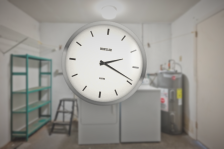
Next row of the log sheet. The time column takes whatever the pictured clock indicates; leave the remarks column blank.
2:19
